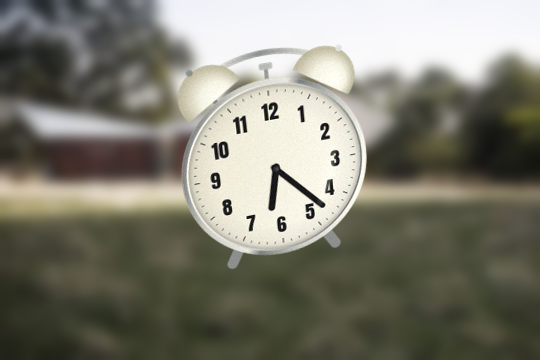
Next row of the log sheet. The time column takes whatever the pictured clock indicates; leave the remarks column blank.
6:23
